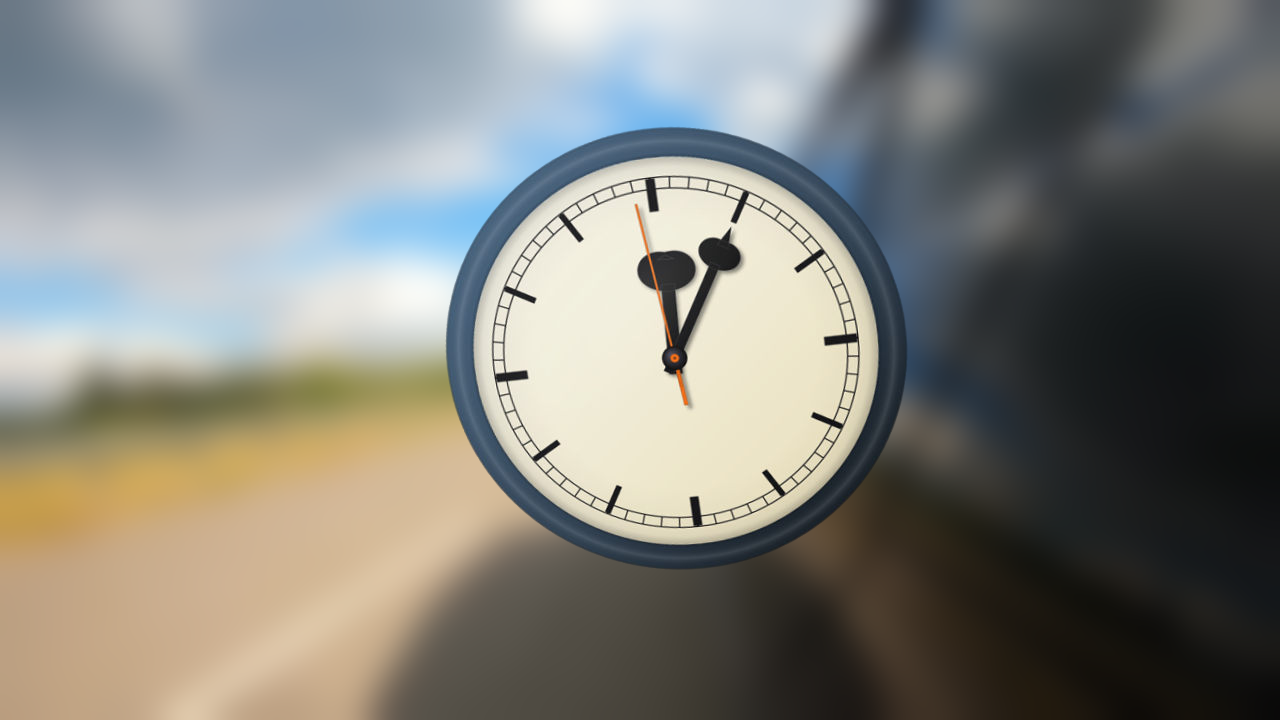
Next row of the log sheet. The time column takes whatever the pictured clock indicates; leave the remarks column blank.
12:04:59
